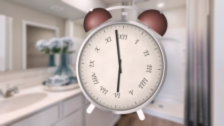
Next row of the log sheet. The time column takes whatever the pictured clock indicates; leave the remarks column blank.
5:58
